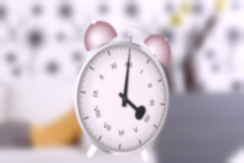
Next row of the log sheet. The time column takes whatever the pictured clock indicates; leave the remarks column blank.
4:00
